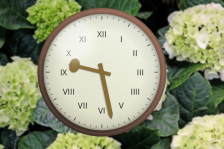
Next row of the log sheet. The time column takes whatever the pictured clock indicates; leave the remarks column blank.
9:28
